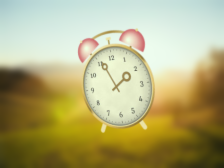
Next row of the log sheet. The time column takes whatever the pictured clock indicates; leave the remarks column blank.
1:56
